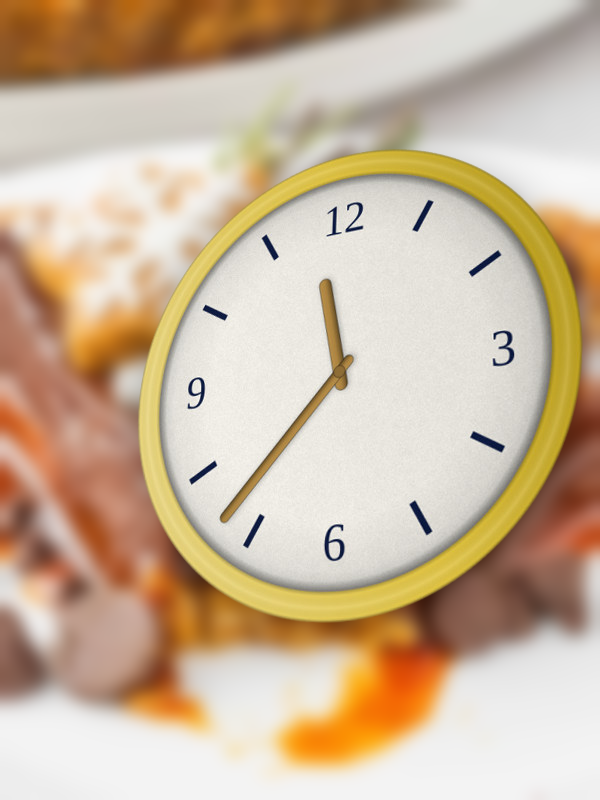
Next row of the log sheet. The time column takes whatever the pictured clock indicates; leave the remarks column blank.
11:37
